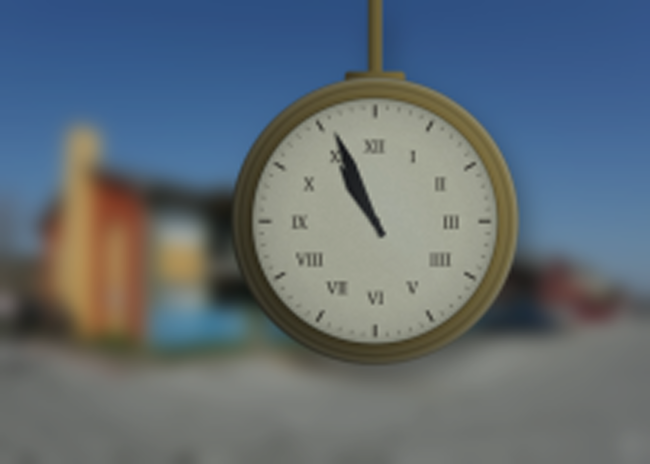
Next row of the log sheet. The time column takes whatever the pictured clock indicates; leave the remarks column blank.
10:56
